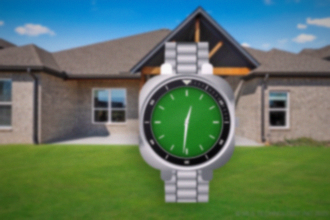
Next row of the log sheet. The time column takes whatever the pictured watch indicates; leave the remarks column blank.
12:31
